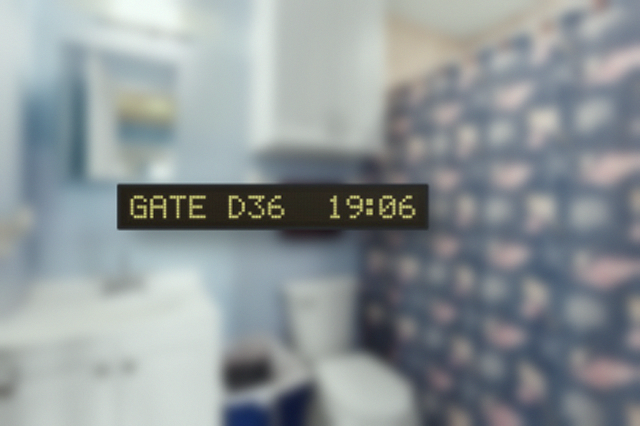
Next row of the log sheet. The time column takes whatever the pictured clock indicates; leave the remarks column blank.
19:06
